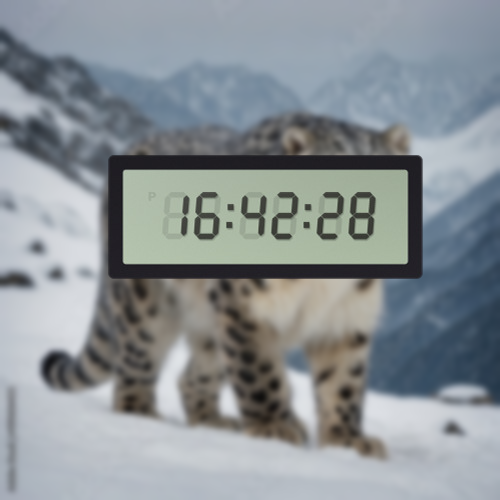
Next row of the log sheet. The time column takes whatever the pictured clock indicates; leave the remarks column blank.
16:42:28
